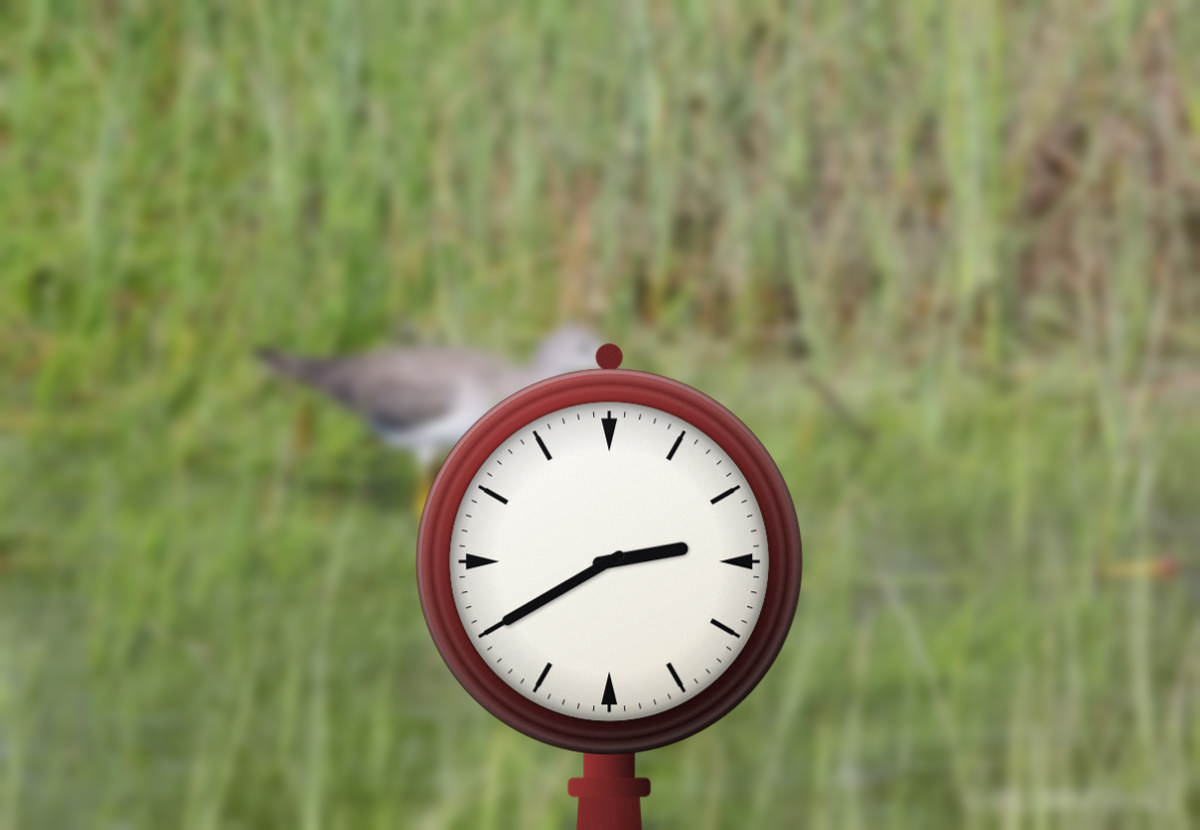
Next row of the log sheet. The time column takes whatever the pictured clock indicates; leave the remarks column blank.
2:40
